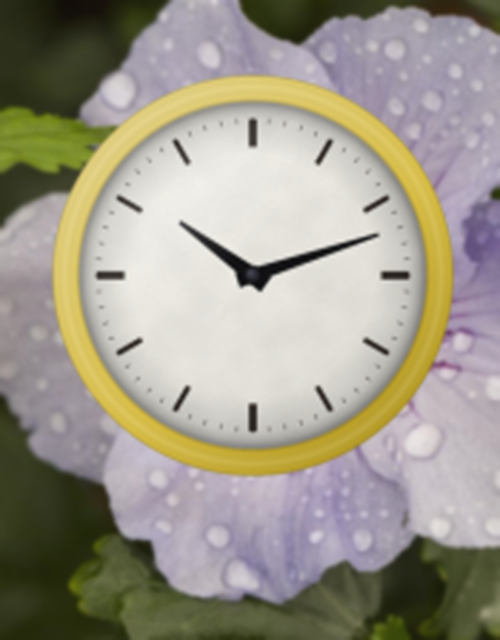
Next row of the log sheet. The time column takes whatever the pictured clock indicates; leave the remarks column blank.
10:12
